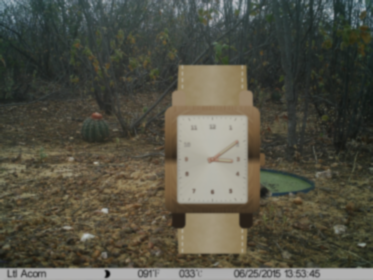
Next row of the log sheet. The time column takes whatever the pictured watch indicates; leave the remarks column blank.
3:09
